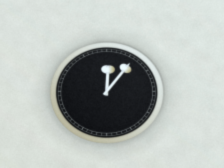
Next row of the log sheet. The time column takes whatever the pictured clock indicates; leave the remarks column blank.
12:06
